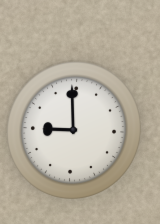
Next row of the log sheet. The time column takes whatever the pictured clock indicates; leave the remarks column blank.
8:59
